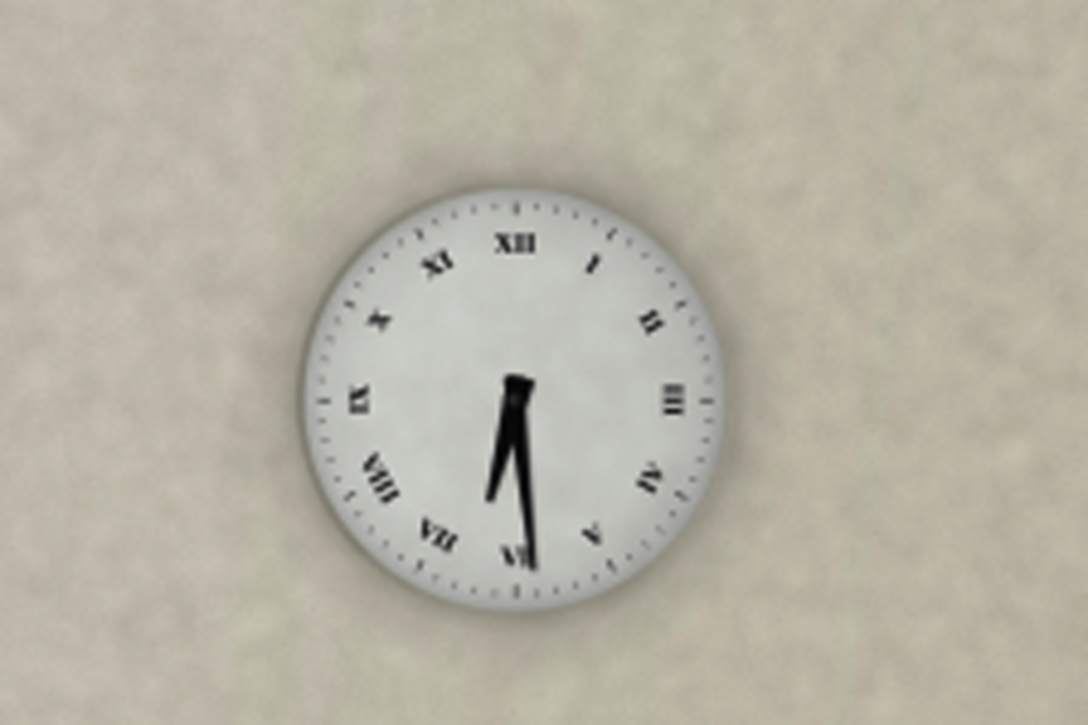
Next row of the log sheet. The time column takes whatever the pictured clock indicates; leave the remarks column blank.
6:29
